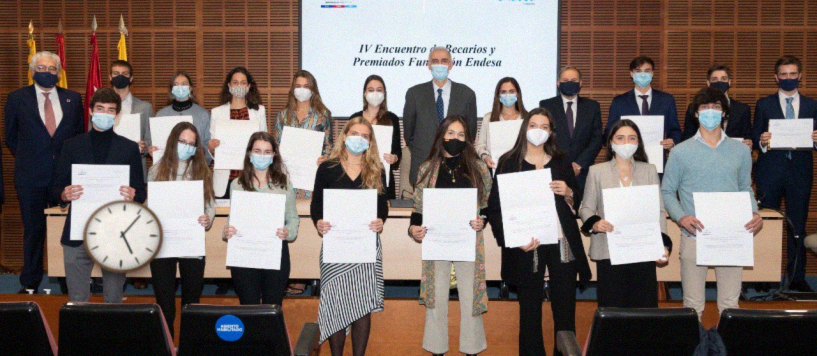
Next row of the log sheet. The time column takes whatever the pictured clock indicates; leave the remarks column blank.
5:06
